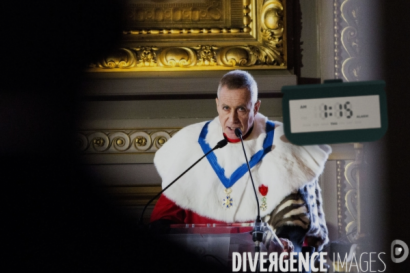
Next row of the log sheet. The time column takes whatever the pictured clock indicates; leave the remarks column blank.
1:15
